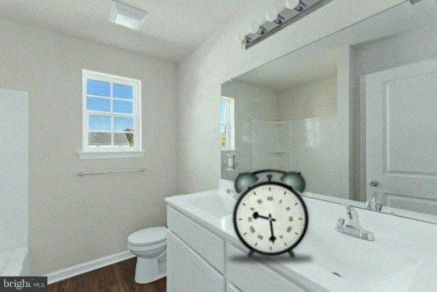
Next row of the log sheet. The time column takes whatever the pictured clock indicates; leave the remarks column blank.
9:29
